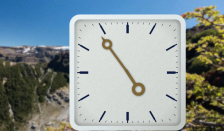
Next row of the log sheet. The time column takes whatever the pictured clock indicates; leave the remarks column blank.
4:54
